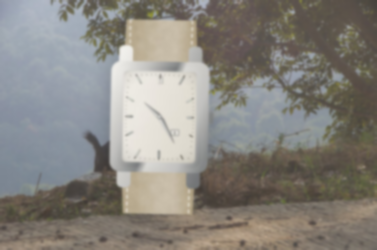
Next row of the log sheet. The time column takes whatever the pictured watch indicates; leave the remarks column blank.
10:25
